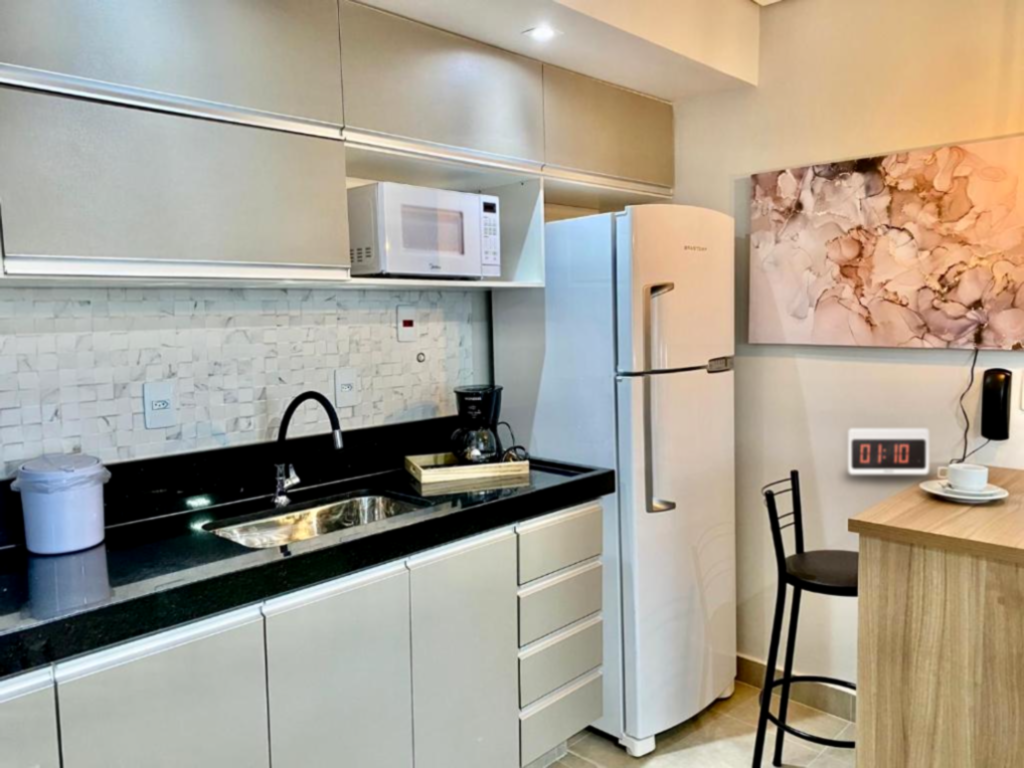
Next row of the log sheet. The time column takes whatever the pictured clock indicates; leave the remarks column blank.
1:10
